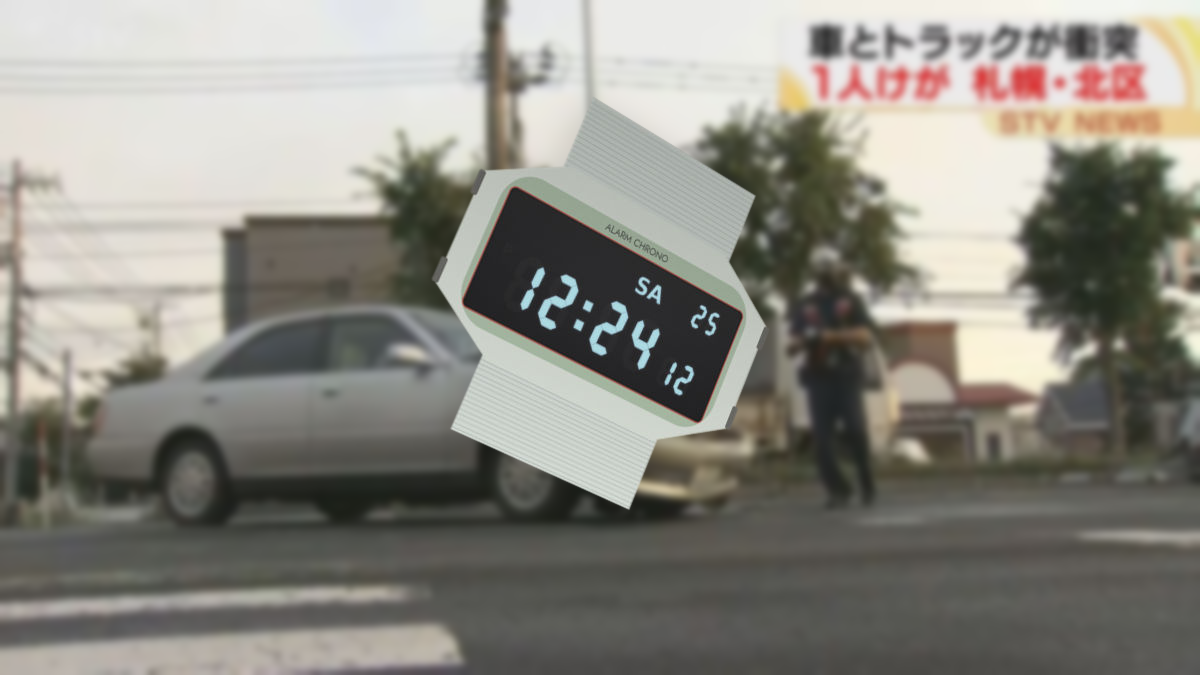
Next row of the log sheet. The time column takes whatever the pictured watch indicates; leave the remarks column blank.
12:24:12
